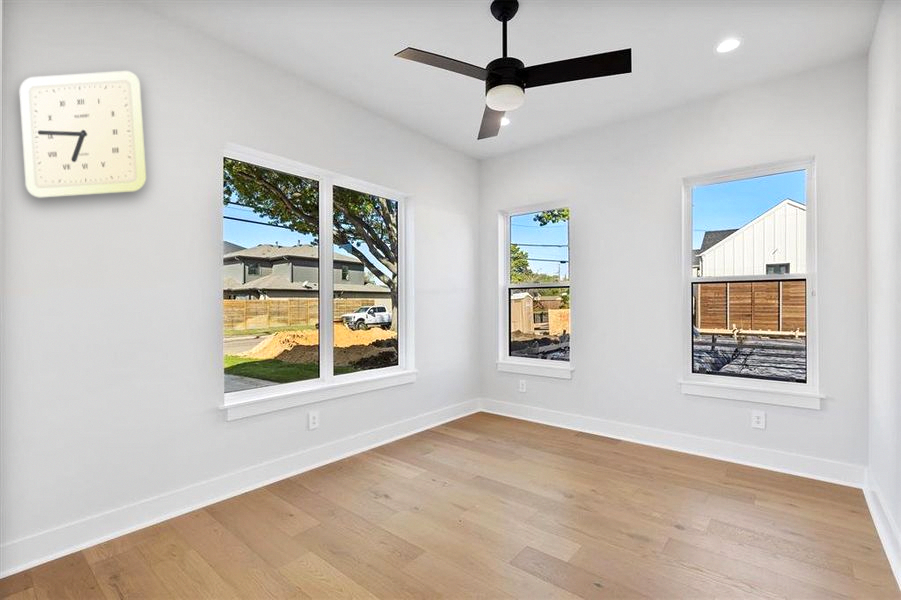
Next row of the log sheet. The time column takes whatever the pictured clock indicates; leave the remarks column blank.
6:46
